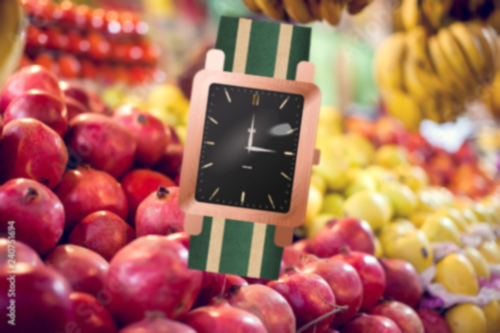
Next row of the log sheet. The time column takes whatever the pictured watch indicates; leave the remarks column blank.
3:00
